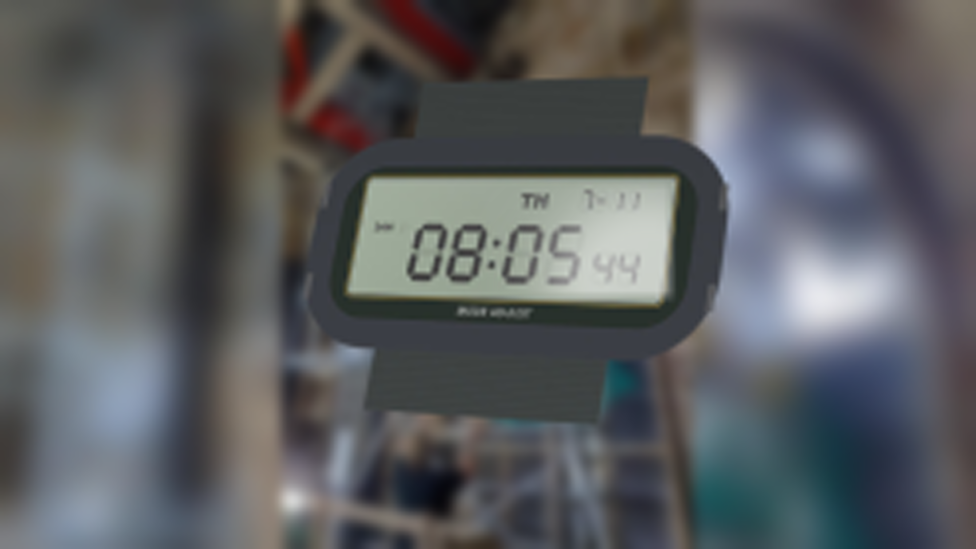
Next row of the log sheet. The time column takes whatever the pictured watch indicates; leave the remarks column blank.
8:05:44
